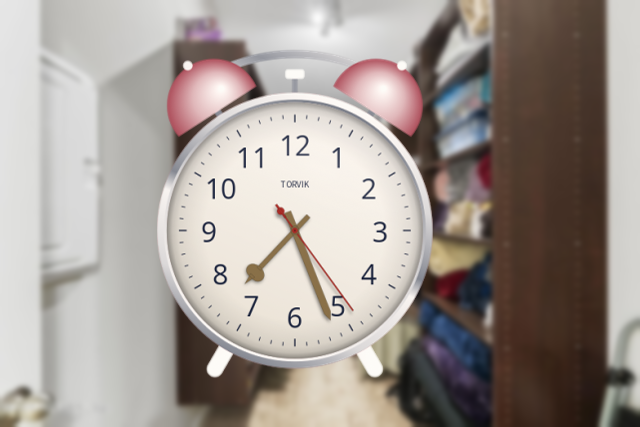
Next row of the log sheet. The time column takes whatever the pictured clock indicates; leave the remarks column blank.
7:26:24
